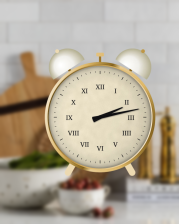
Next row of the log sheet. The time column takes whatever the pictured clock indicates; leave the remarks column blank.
2:13
